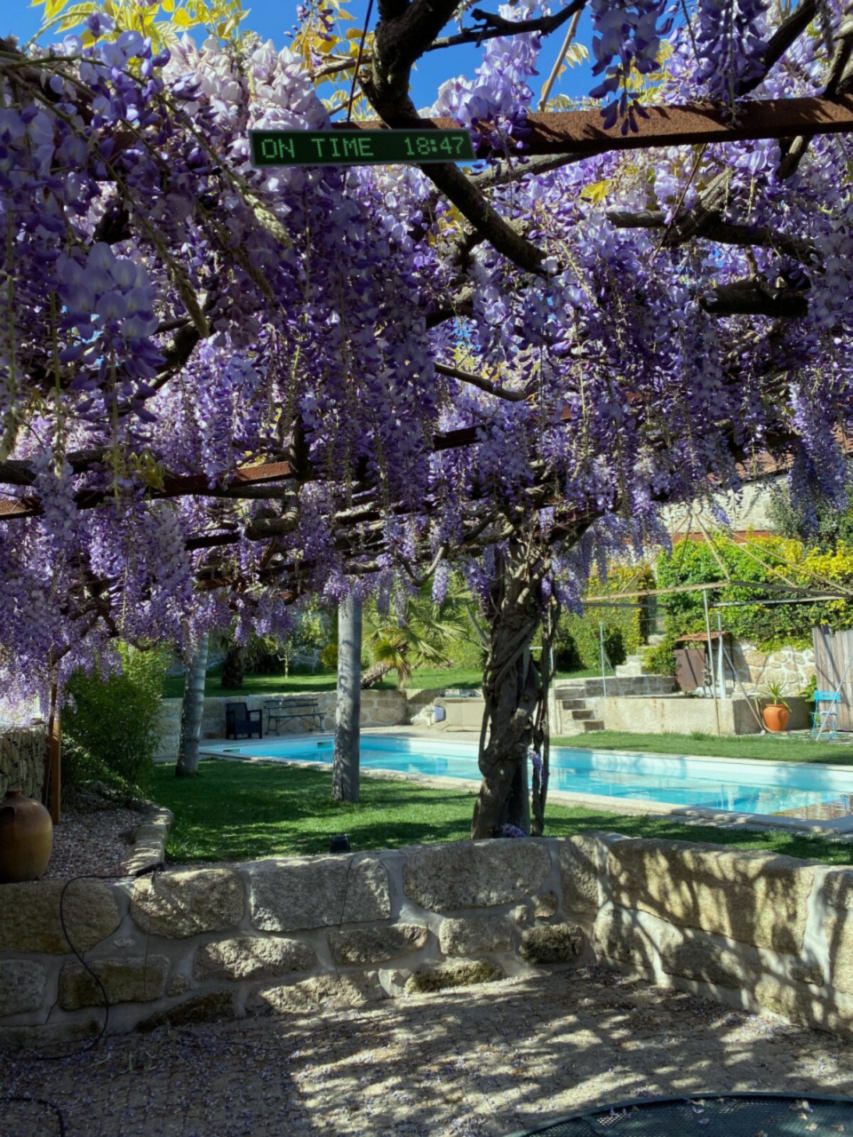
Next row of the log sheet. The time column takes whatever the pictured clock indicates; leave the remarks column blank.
18:47
